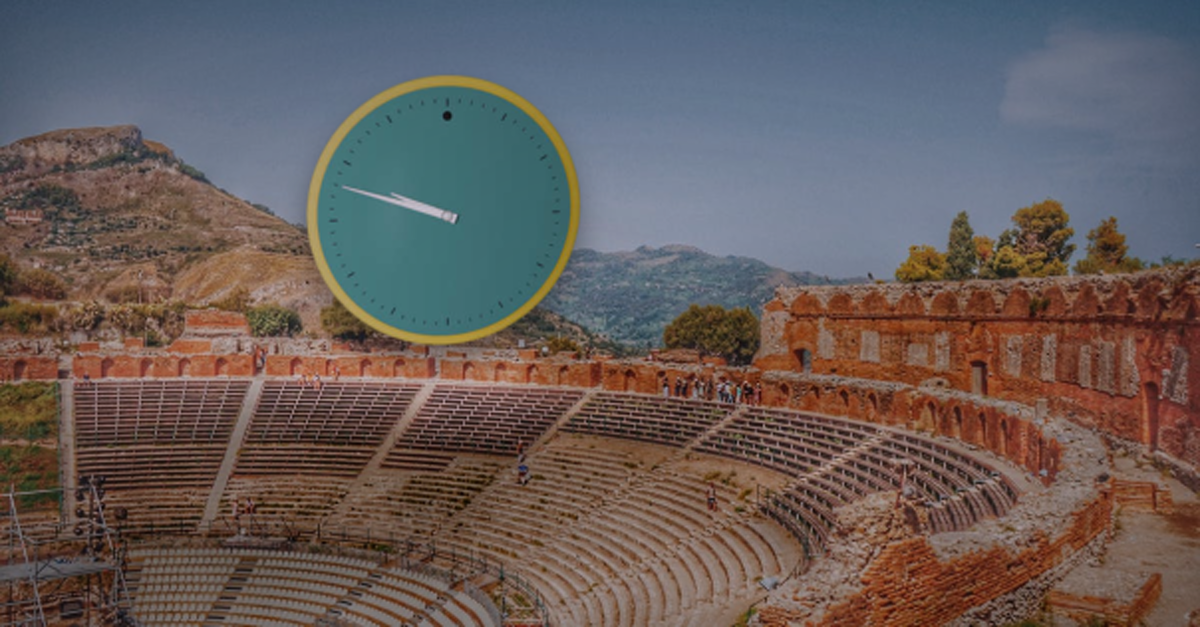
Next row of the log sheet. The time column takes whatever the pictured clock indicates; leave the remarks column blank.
9:48
